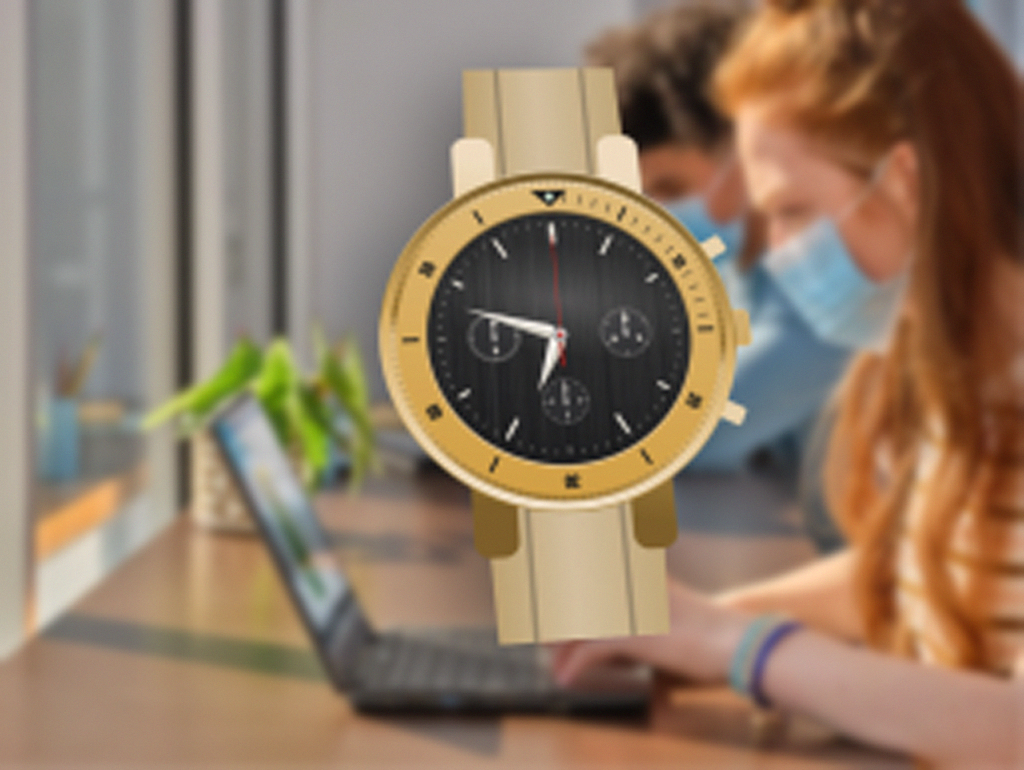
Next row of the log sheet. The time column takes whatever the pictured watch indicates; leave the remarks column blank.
6:48
